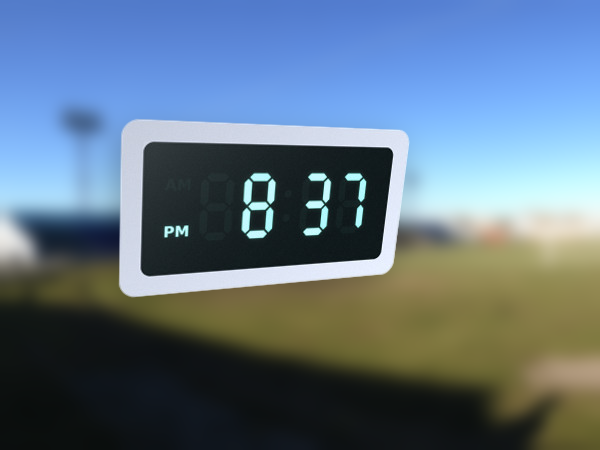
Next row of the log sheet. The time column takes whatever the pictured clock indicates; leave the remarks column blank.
8:37
